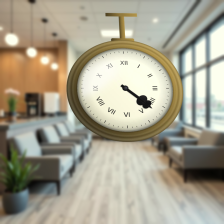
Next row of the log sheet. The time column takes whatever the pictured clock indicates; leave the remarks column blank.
4:22
